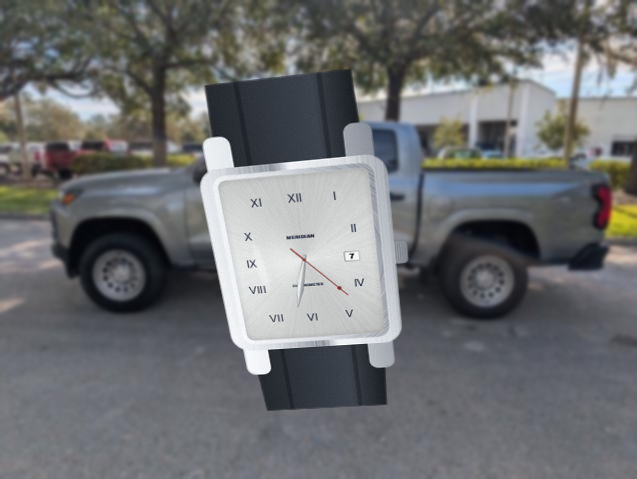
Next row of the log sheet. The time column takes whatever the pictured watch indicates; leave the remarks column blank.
6:32:23
